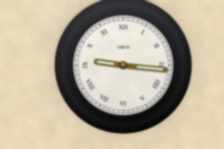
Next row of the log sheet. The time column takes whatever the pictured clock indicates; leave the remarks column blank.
9:16
